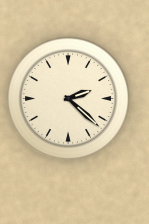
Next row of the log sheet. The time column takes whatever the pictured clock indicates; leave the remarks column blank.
2:22
